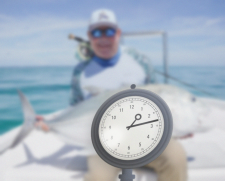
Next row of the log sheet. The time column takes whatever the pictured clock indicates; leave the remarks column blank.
1:13
